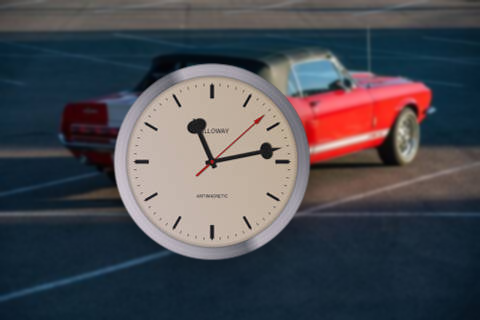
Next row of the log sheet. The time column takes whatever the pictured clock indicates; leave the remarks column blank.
11:13:08
